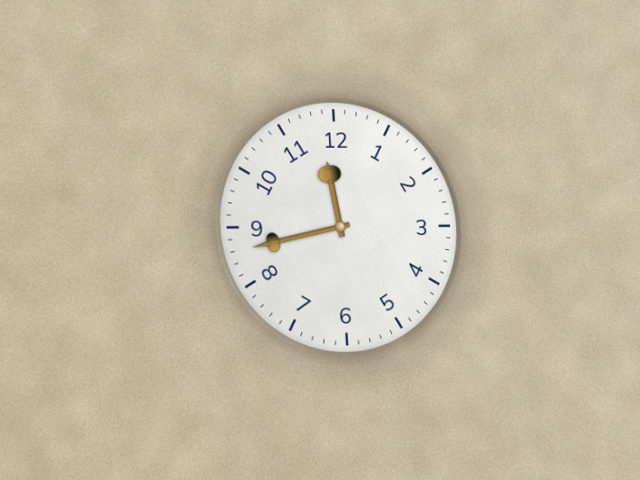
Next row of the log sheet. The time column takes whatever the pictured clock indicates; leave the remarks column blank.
11:43
